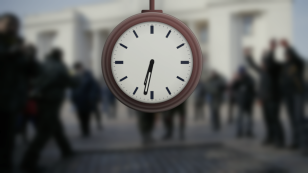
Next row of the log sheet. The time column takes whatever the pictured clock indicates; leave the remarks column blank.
6:32
